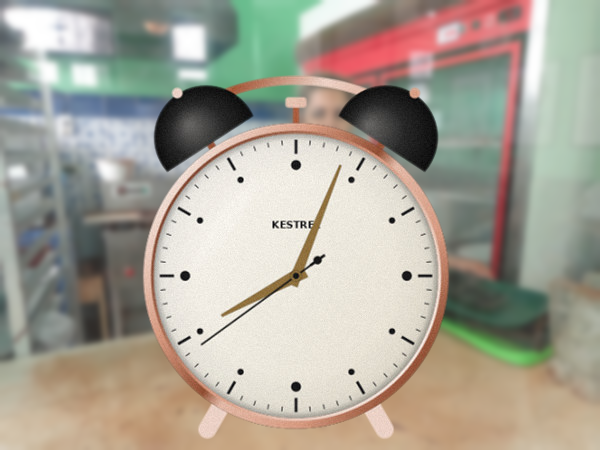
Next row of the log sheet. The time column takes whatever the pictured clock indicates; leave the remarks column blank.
8:03:39
